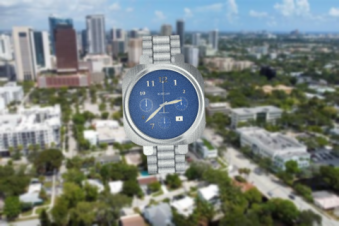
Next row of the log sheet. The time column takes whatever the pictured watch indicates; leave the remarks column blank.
2:38
